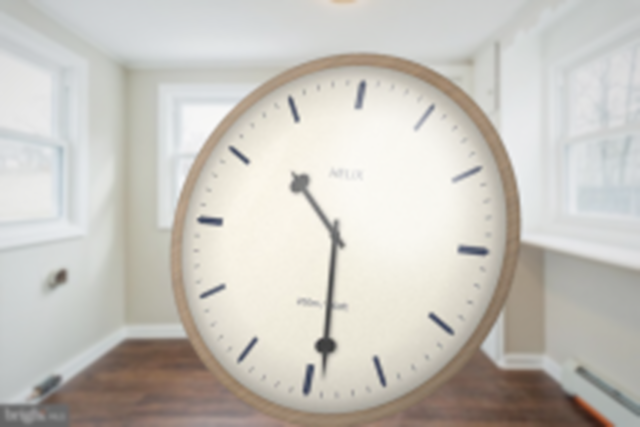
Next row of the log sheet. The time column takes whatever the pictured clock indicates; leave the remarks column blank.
10:29
